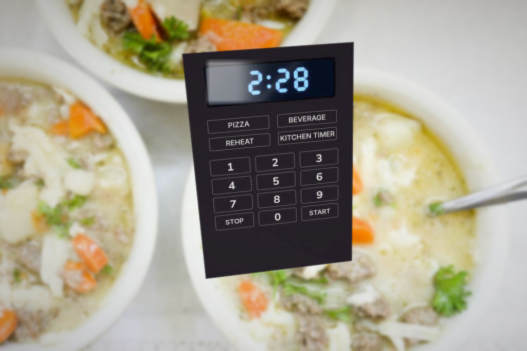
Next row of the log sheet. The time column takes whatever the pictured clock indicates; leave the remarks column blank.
2:28
